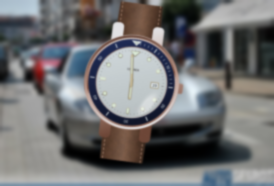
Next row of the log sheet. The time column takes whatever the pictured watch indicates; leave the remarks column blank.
5:59
